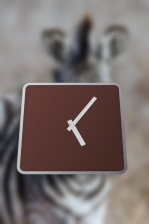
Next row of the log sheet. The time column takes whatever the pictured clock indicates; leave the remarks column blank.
5:06
